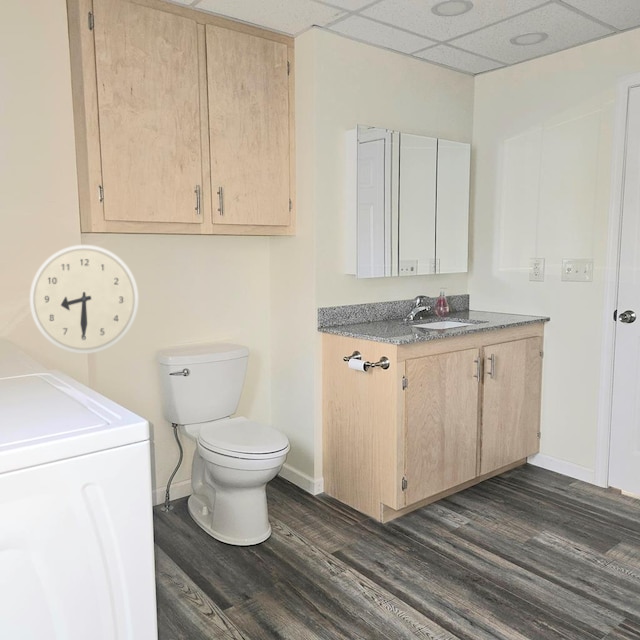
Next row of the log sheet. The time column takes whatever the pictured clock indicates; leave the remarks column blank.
8:30
